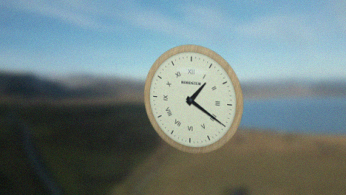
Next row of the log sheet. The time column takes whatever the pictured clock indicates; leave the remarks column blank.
1:20
